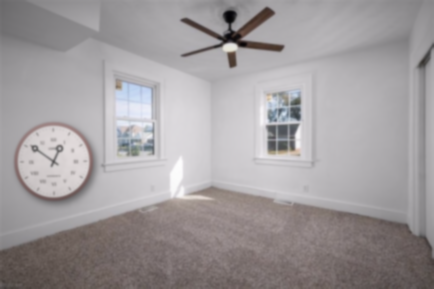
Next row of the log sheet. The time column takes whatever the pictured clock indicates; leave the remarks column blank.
12:51
